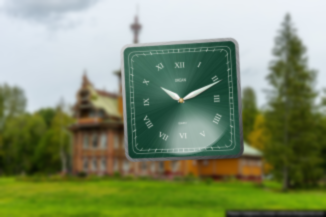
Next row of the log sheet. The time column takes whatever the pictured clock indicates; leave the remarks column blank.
10:11
